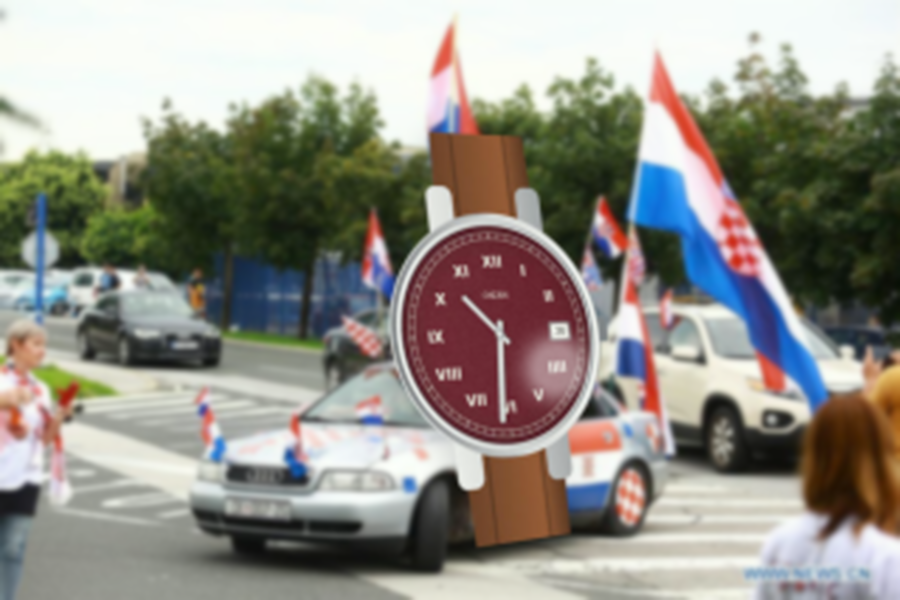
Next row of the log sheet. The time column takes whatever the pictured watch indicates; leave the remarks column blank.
10:31
